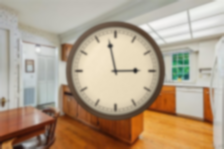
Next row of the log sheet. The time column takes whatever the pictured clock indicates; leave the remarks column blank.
2:58
